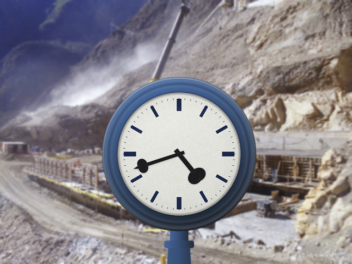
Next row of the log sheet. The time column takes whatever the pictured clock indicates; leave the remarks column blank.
4:42
